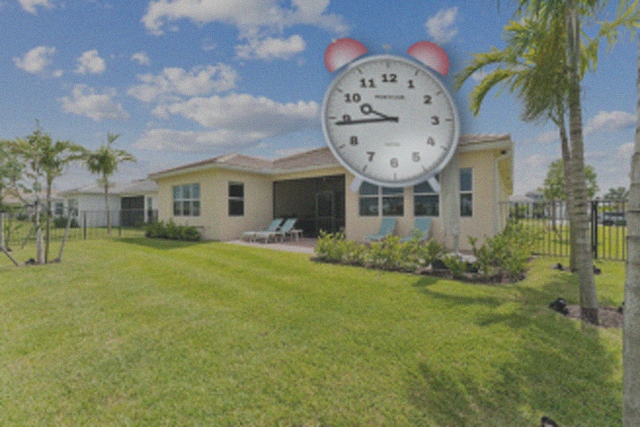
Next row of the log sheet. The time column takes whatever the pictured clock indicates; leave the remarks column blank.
9:44
